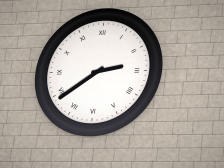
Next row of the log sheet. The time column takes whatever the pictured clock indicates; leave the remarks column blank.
2:39
